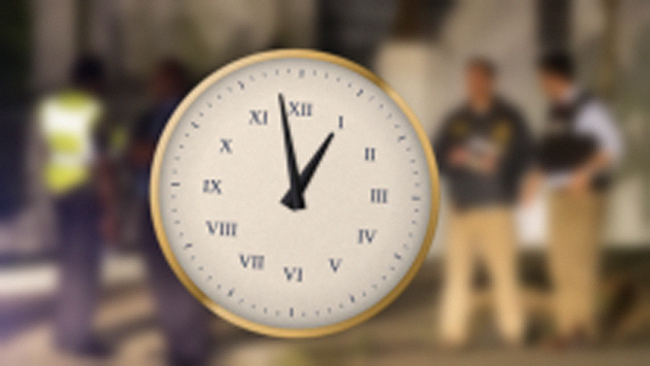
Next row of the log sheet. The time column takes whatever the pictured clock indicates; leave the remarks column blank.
12:58
